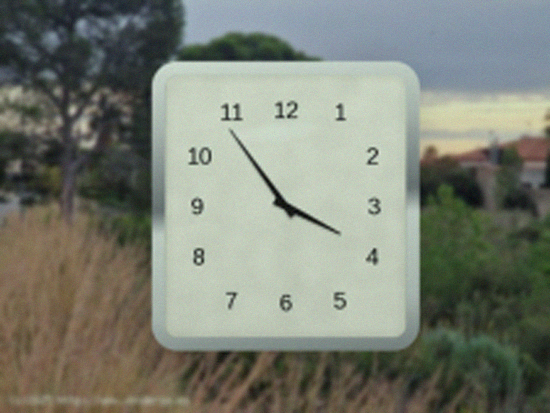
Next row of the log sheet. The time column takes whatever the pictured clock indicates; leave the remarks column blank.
3:54
